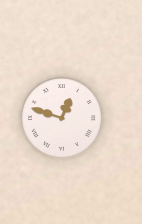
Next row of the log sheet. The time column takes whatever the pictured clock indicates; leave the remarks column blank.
12:48
